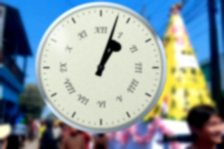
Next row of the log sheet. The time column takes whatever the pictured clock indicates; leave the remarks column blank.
1:03
